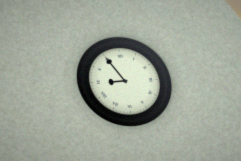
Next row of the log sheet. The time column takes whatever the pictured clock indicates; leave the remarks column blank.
8:55
